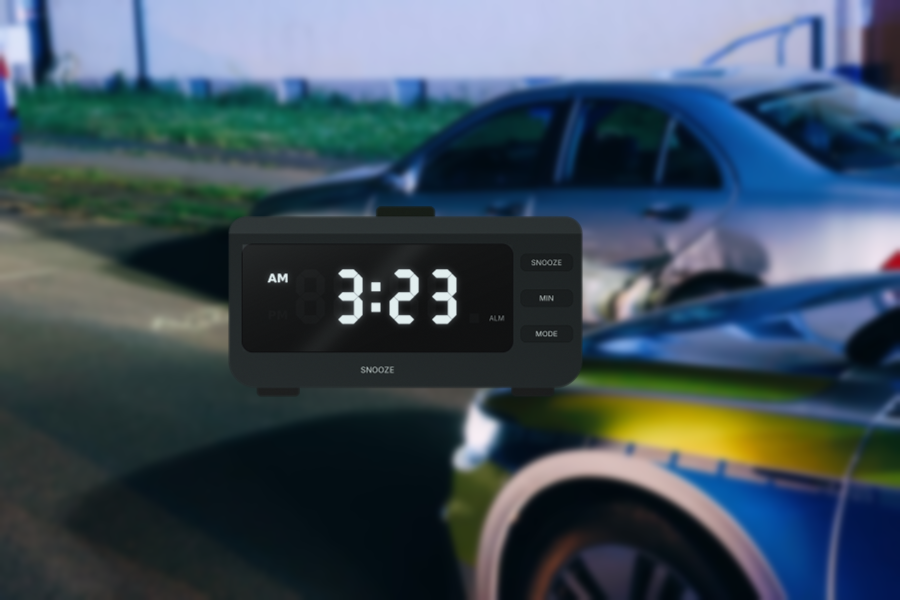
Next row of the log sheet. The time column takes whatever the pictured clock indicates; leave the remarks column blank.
3:23
